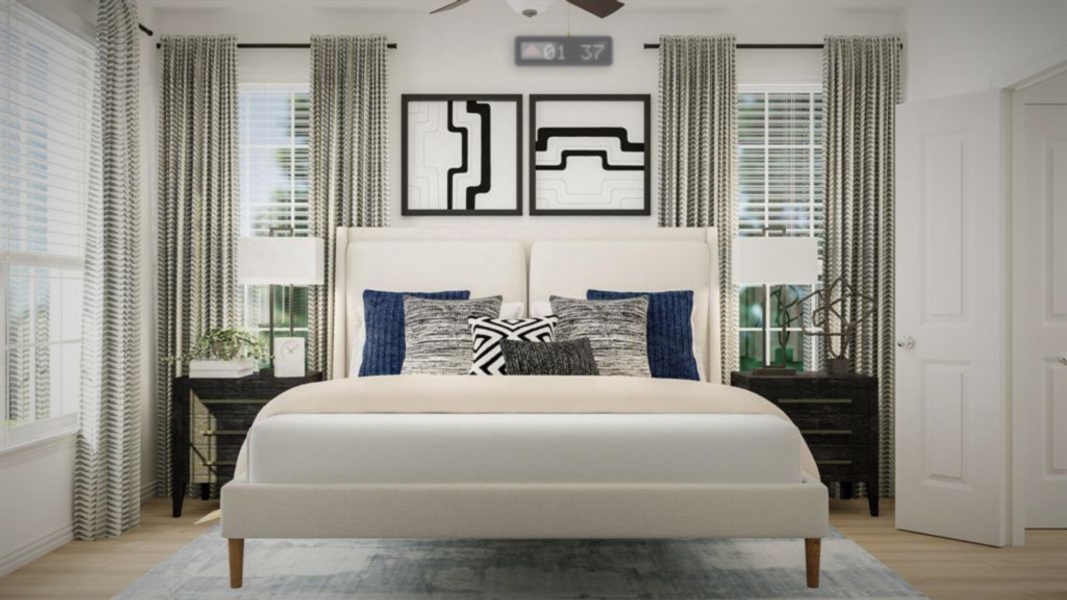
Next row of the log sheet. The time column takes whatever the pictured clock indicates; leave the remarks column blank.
1:37
